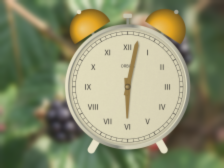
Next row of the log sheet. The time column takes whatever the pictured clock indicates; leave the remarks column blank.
6:02
